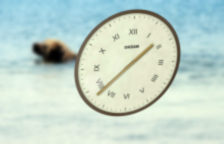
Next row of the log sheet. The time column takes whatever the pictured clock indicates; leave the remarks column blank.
1:38
